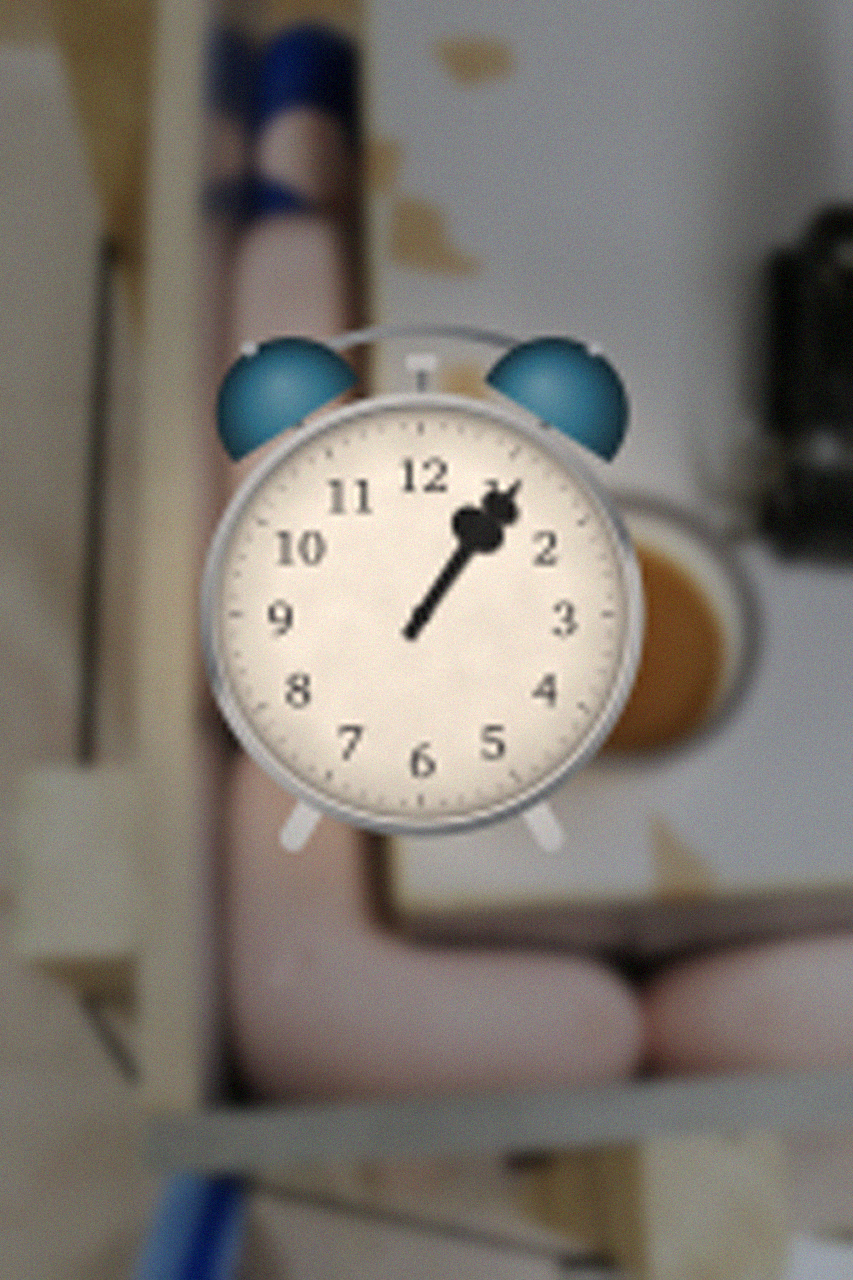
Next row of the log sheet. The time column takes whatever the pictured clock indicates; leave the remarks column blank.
1:06
